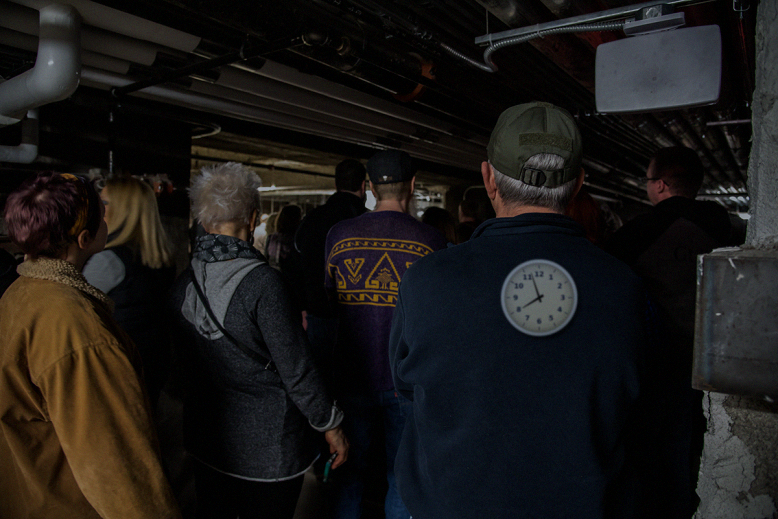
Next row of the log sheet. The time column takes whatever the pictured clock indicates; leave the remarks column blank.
7:57
